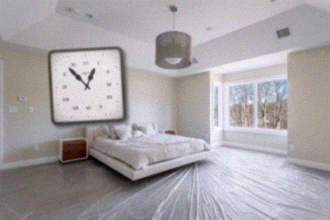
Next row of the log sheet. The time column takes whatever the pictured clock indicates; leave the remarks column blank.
12:53
